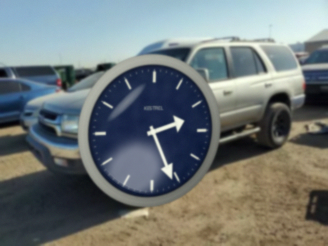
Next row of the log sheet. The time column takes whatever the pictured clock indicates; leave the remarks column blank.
2:26
